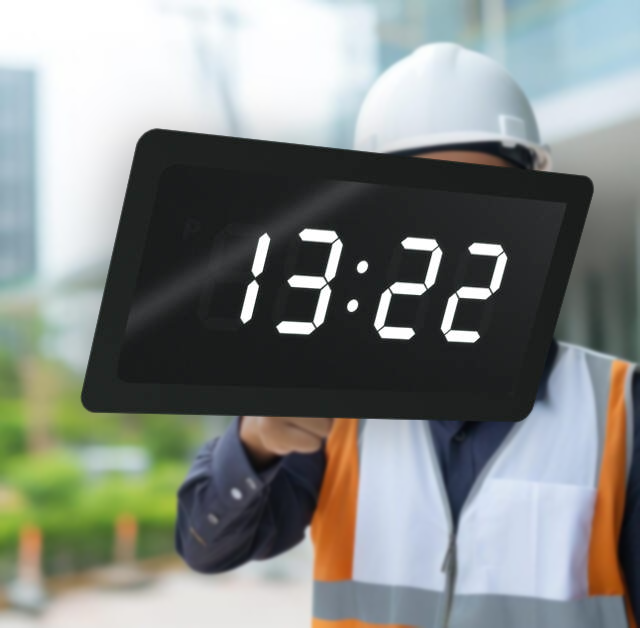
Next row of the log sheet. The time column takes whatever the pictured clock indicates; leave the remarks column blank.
13:22
